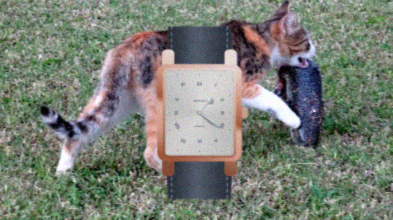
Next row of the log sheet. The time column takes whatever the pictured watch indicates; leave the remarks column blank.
1:21
